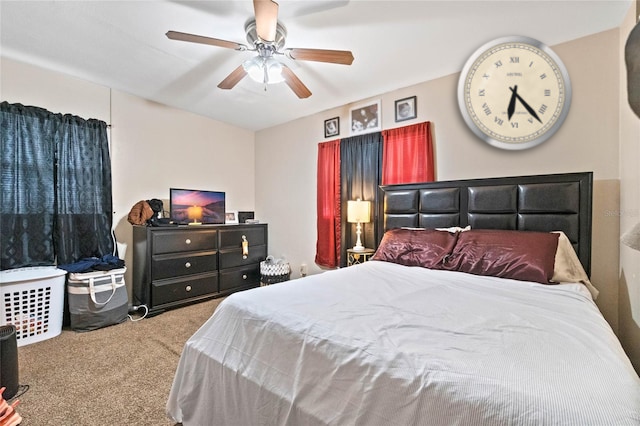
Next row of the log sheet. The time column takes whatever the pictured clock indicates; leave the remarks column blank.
6:23
